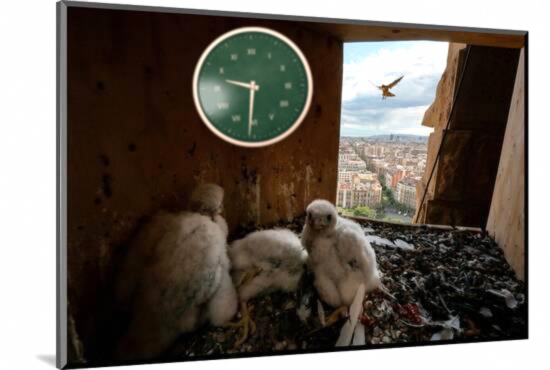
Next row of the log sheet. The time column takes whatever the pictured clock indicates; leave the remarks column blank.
9:31
